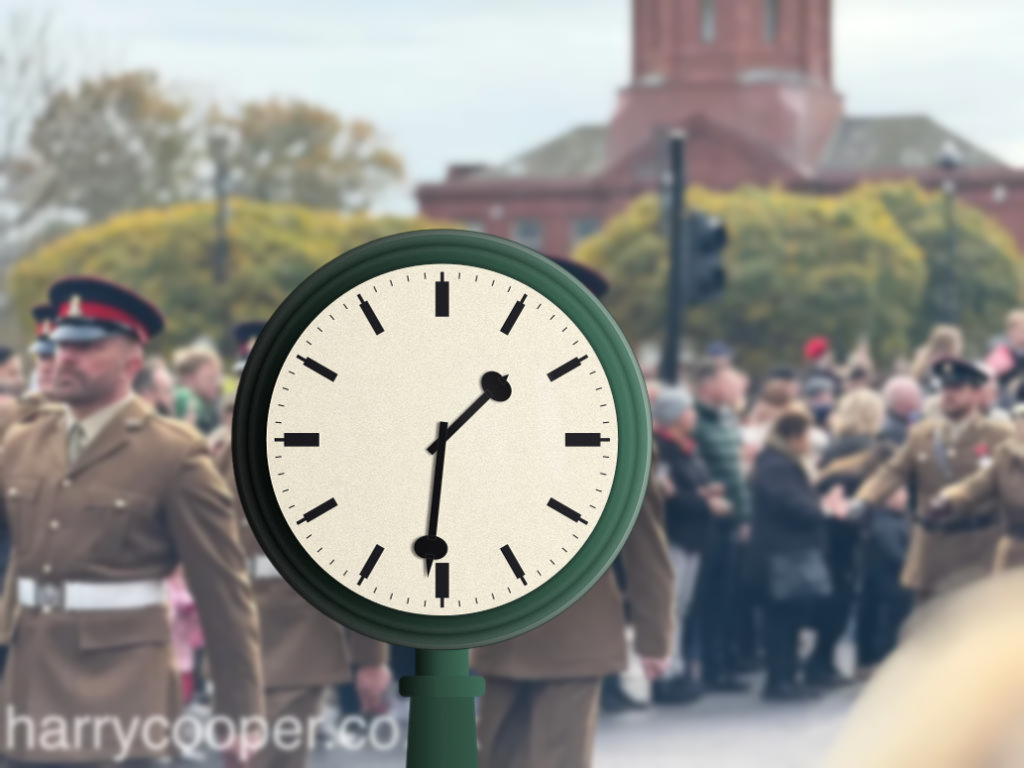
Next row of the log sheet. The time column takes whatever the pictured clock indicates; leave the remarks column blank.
1:31
